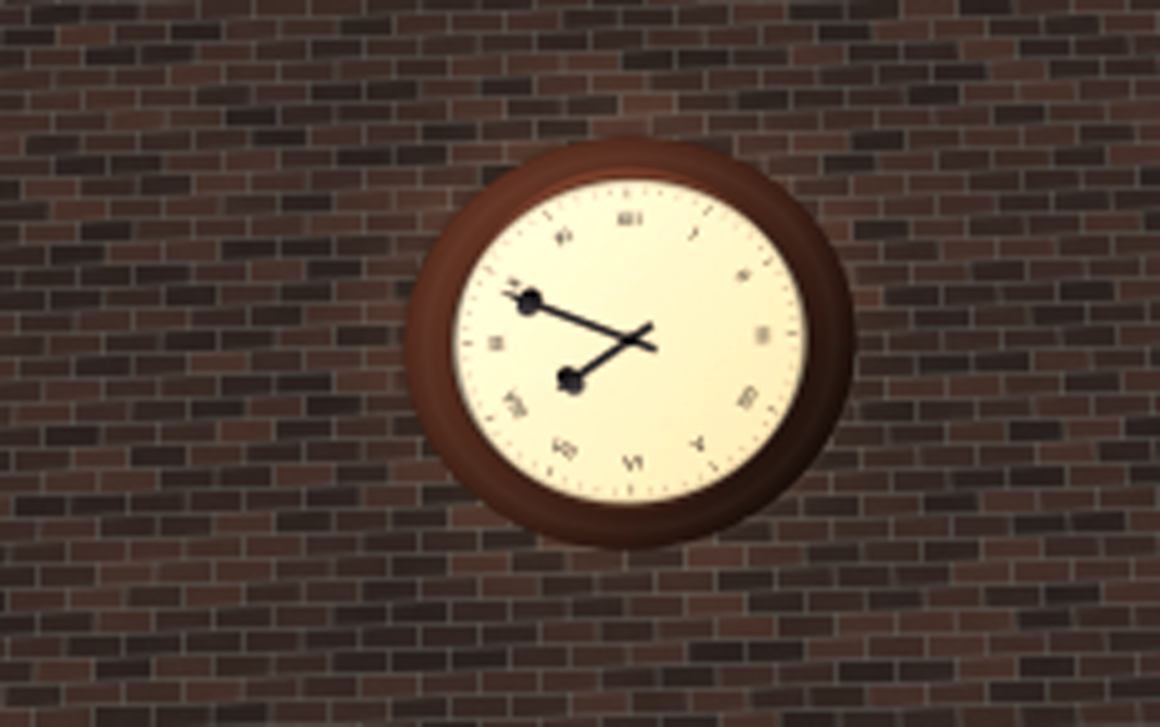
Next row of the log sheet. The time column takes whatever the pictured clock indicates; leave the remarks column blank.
7:49
